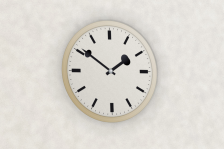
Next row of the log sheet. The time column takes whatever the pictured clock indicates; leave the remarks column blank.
1:51
